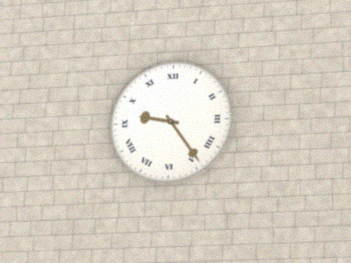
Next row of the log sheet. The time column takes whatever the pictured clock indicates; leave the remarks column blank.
9:24
